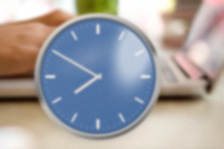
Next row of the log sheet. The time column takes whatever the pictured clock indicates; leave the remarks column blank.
7:50
